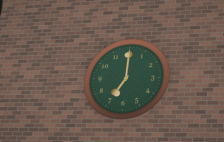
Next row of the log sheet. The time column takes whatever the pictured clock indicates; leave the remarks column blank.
7:00
